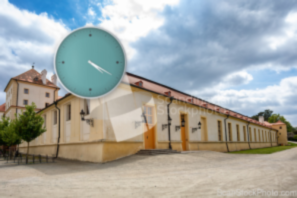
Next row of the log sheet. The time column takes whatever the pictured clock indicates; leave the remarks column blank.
4:20
